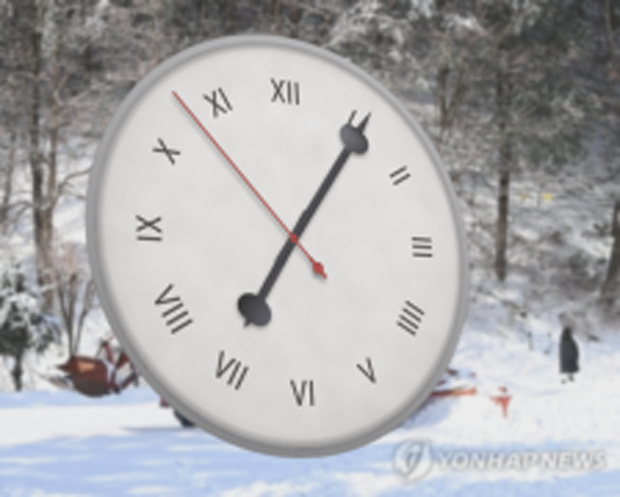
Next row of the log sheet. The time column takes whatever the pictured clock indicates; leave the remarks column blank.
7:05:53
